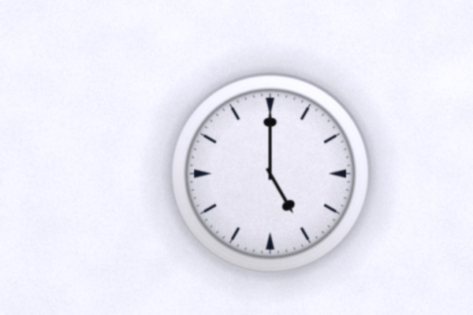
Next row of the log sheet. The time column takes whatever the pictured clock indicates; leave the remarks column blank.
5:00
